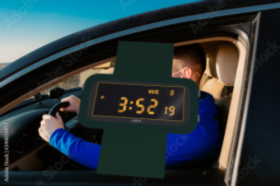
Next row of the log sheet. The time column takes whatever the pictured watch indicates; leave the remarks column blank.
3:52:19
